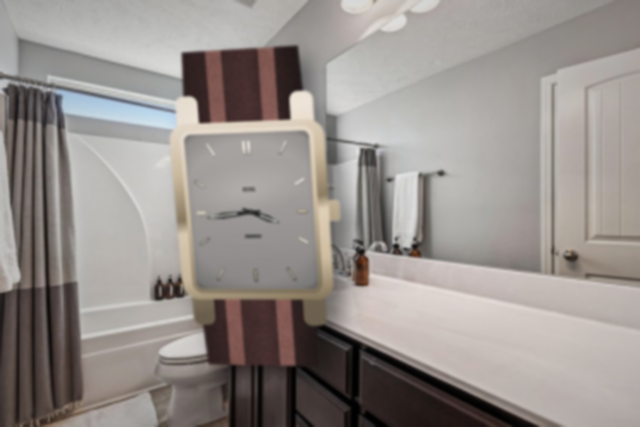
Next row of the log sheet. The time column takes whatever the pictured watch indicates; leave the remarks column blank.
3:44
